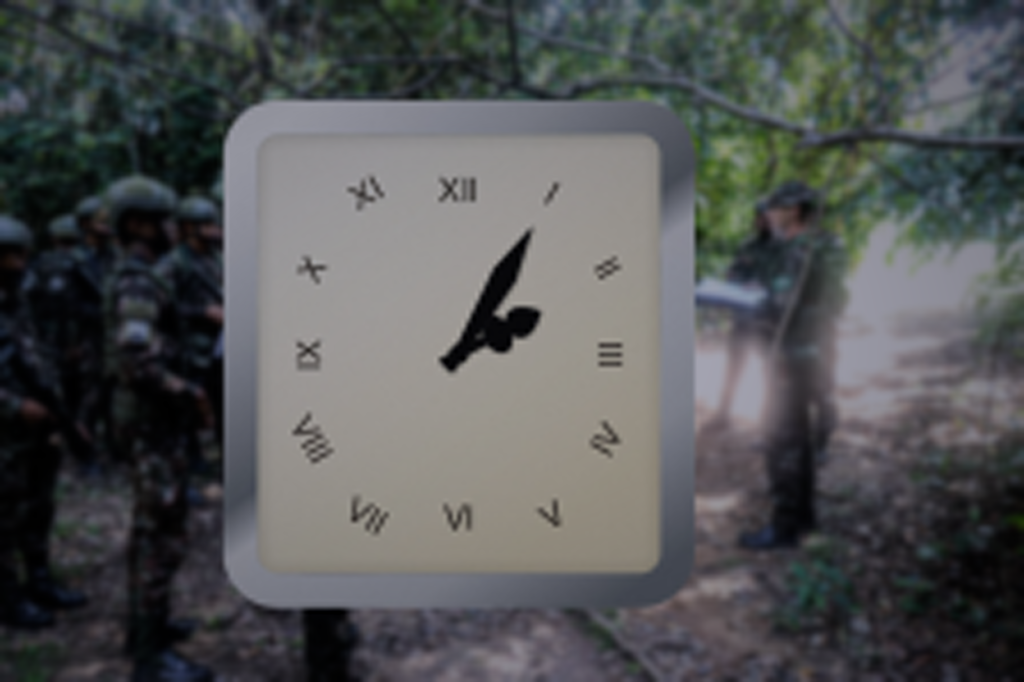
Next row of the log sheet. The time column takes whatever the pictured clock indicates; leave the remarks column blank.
2:05
